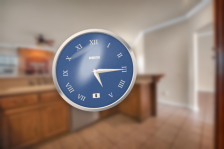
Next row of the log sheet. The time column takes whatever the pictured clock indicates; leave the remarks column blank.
5:15
